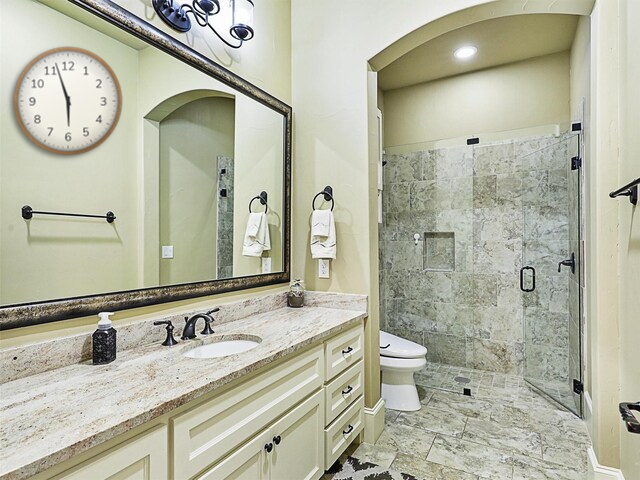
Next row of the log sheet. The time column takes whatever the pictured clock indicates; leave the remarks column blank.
5:57
